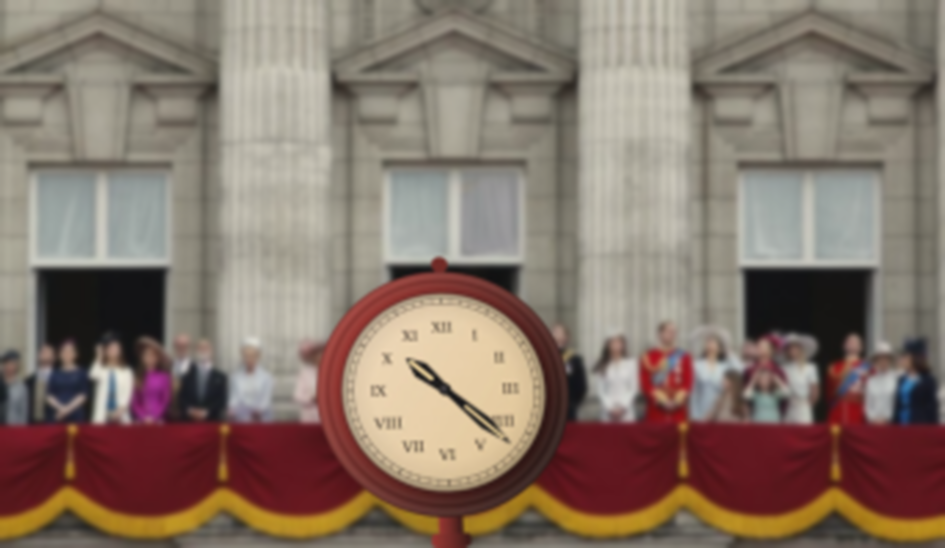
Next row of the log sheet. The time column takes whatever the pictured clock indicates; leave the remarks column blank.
10:22
